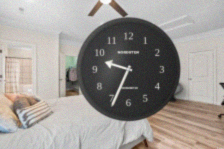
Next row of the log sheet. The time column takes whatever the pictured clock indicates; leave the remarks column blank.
9:34
